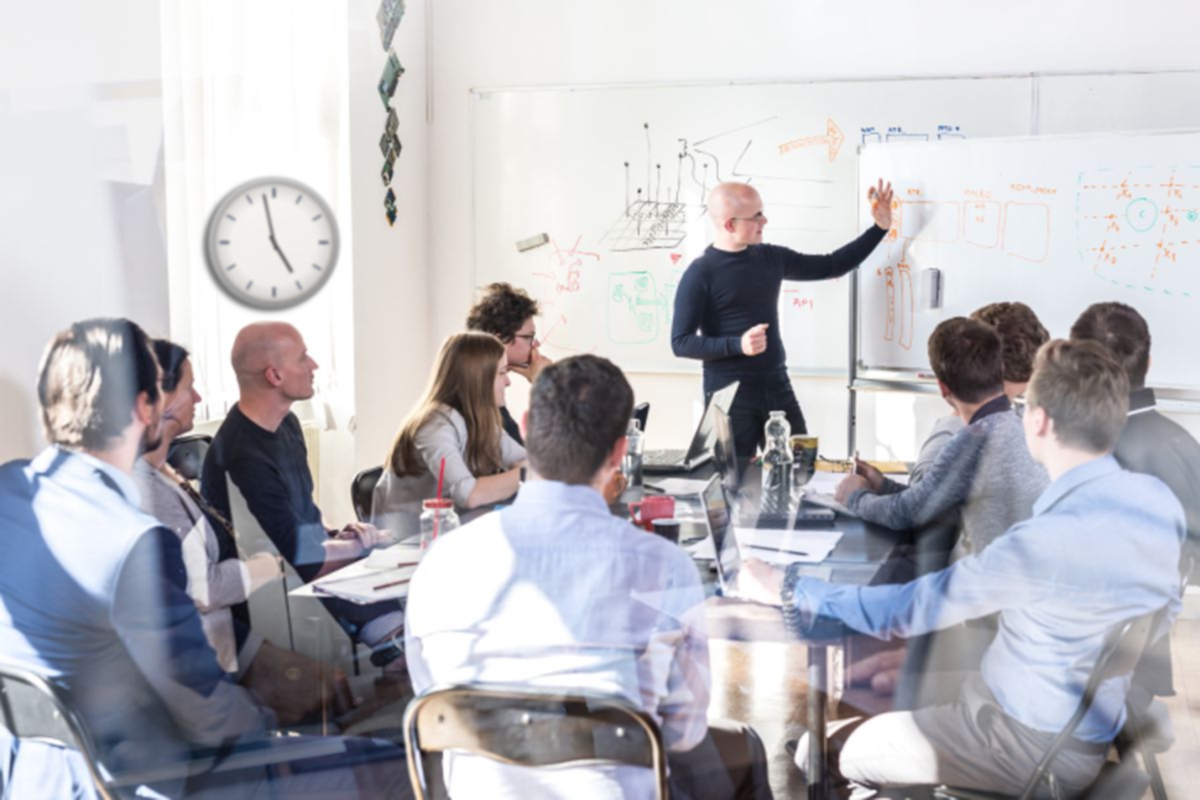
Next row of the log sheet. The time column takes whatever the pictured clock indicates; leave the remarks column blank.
4:58
